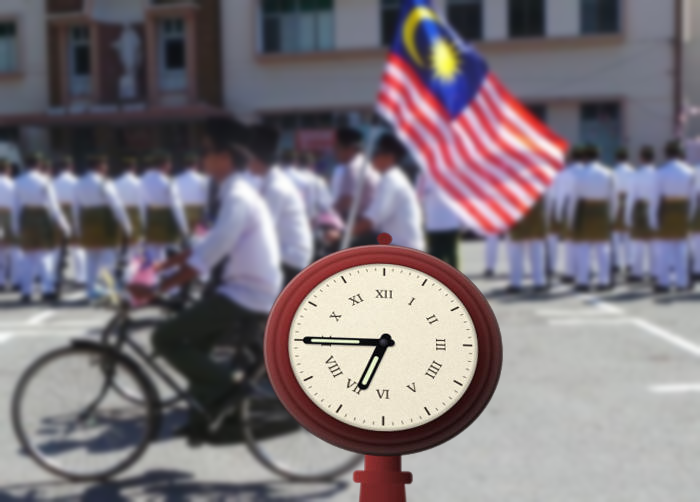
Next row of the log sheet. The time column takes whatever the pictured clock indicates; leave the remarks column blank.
6:45
